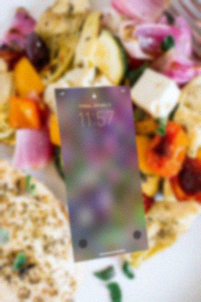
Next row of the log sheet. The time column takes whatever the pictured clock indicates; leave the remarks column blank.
11:57
